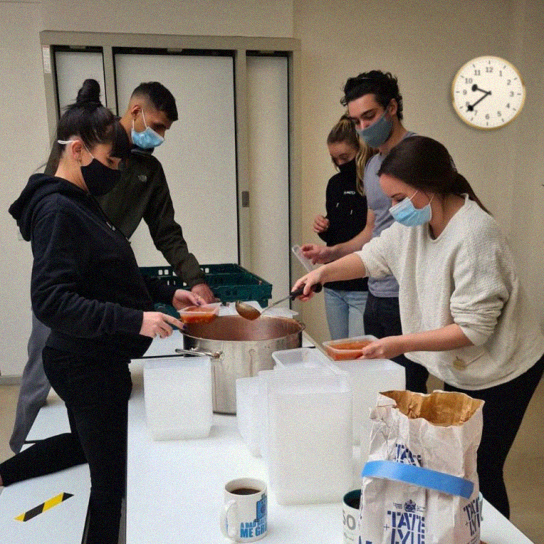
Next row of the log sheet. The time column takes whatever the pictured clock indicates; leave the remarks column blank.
9:38
